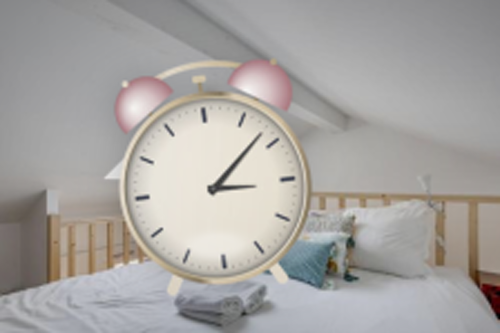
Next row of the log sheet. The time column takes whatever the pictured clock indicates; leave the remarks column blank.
3:08
